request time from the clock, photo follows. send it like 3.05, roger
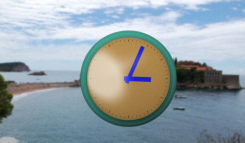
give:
3.04
